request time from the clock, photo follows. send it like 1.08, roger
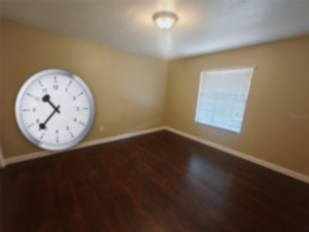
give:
10.37
